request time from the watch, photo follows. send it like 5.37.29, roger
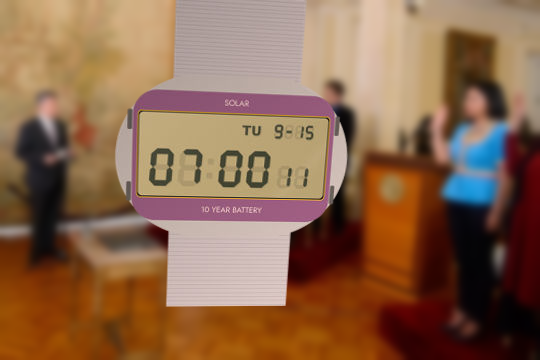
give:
7.00.11
